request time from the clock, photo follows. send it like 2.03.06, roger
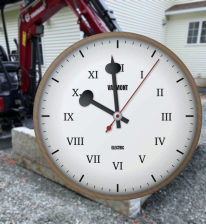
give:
9.59.06
